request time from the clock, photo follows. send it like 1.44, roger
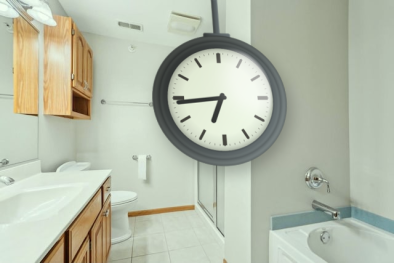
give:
6.44
